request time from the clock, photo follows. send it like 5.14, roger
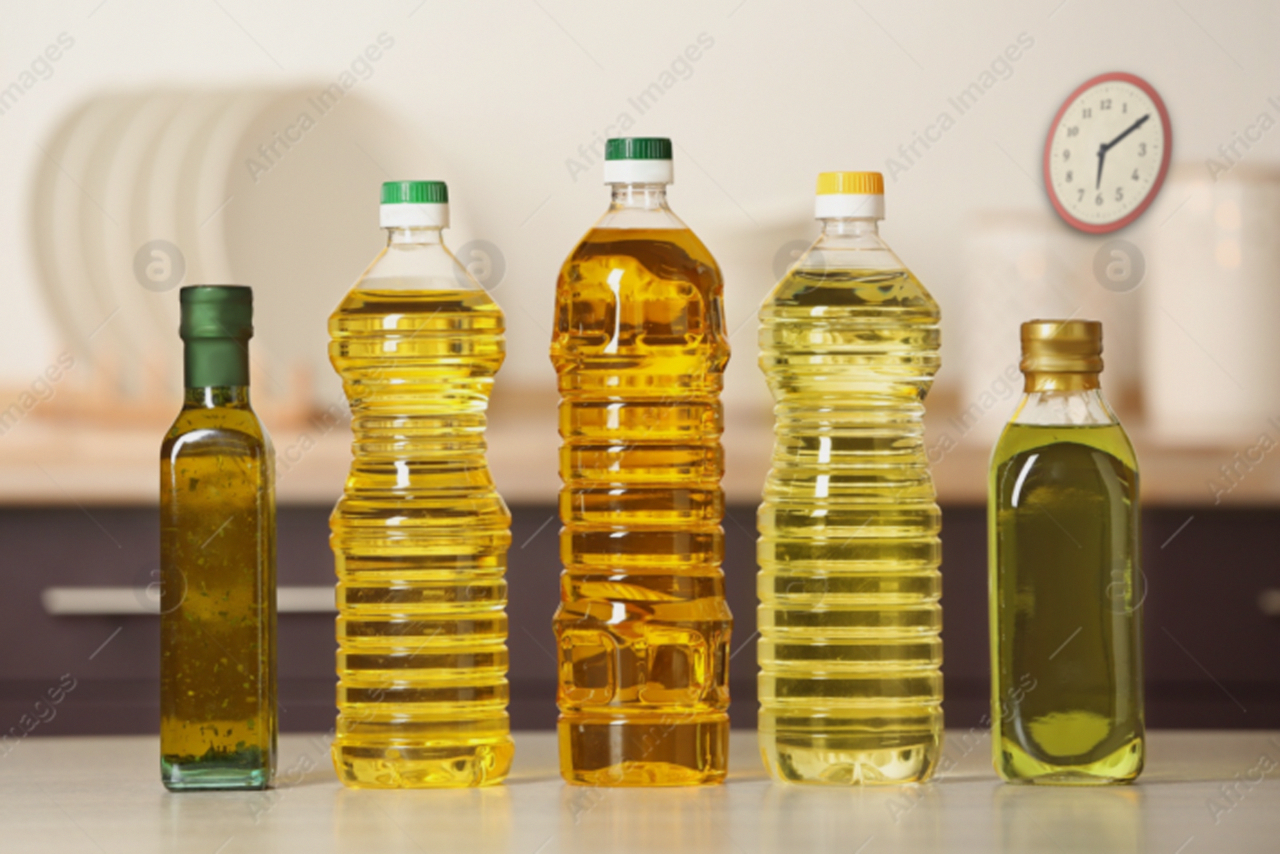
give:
6.10
